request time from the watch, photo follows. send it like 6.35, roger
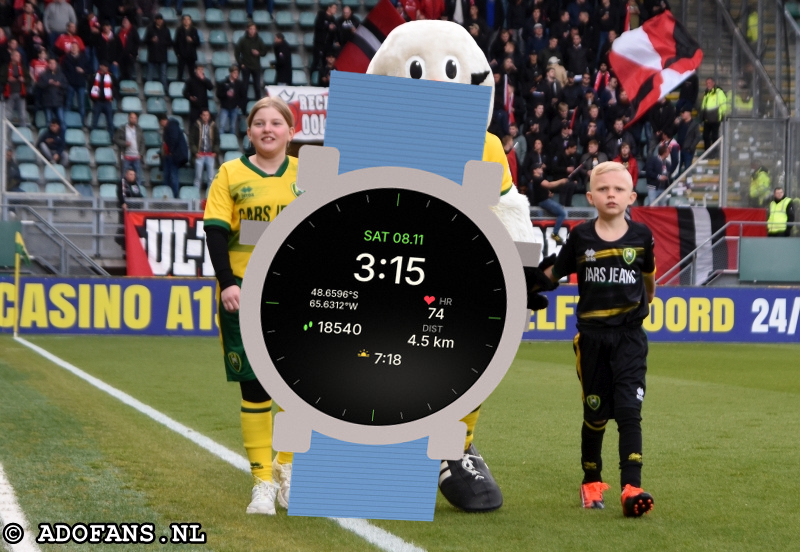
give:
3.15
